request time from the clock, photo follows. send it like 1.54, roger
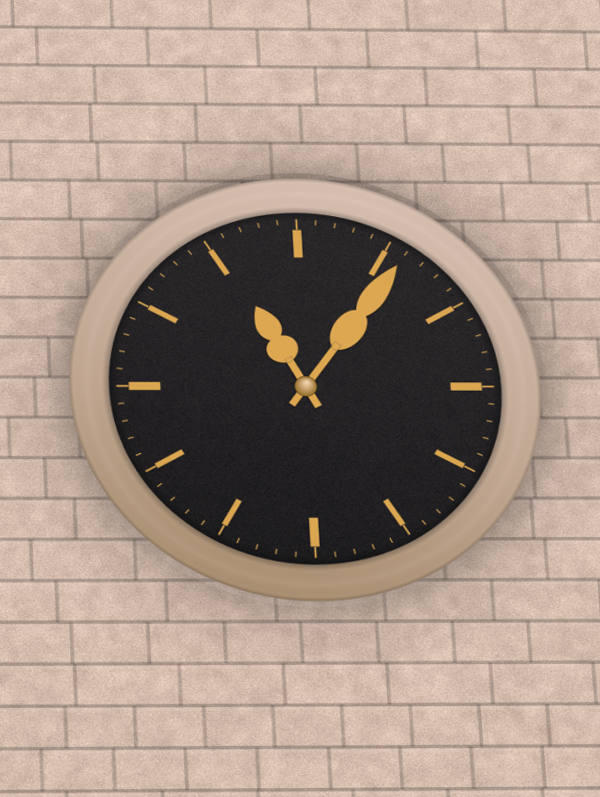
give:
11.06
